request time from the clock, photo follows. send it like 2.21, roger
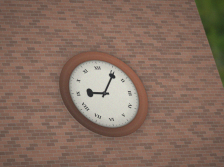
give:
9.06
